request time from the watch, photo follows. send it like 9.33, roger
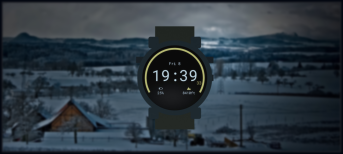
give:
19.39
